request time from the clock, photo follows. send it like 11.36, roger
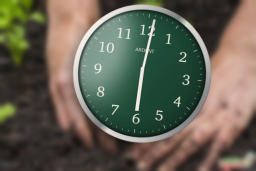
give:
6.01
